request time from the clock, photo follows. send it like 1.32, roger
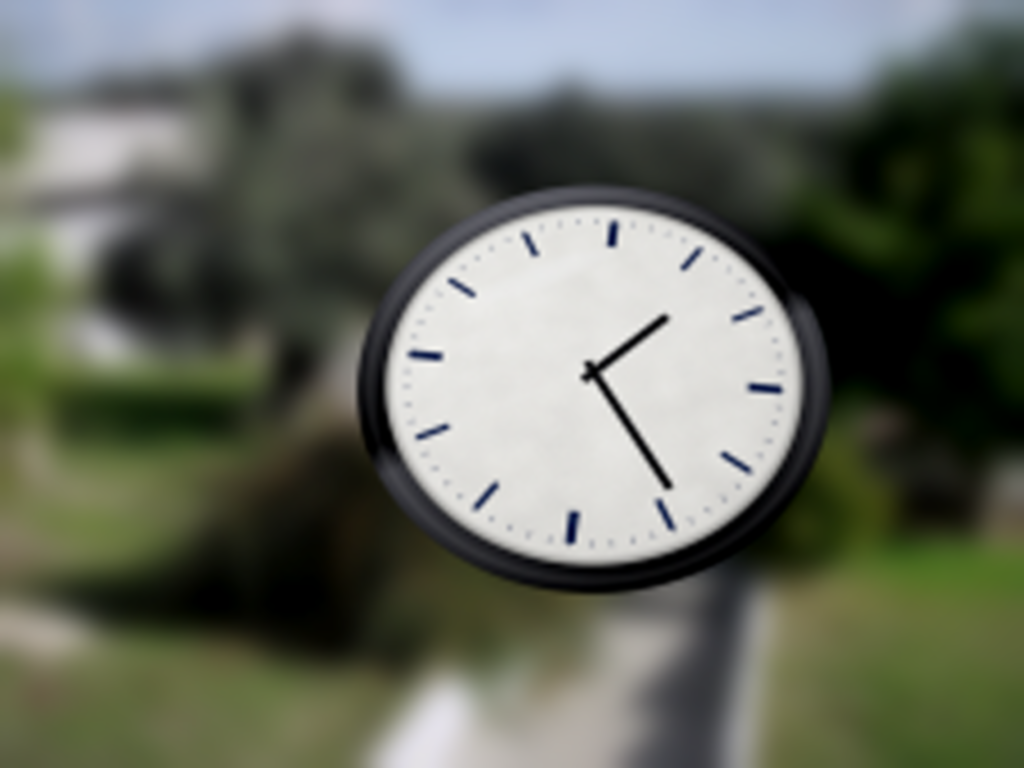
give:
1.24
